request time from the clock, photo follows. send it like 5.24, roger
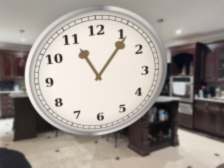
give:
11.06
